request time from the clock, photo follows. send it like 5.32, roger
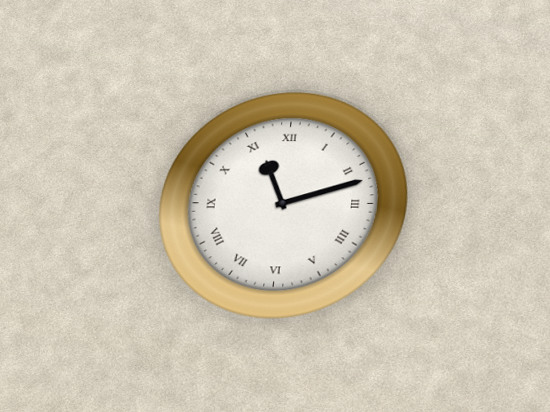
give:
11.12
